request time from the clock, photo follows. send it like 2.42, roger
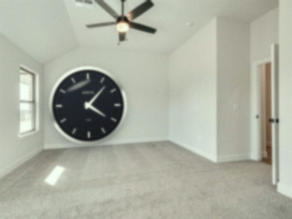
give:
4.07
